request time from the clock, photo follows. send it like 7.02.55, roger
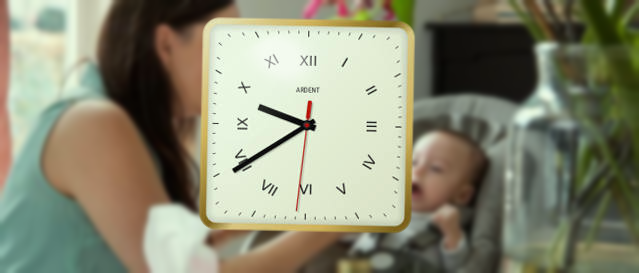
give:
9.39.31
